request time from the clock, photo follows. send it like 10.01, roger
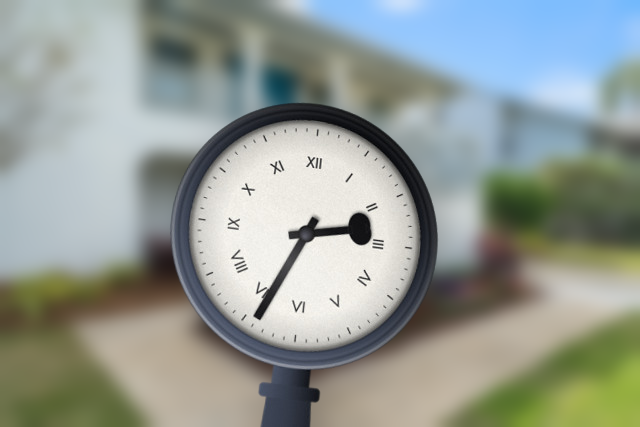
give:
2.34
